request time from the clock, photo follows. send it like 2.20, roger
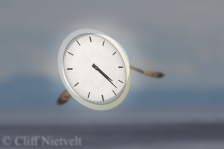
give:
4.23
